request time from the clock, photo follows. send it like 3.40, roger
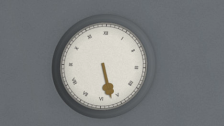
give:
5.27
